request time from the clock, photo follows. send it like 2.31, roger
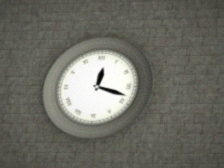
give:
12.18
